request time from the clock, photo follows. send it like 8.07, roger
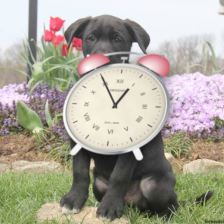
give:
12.55
